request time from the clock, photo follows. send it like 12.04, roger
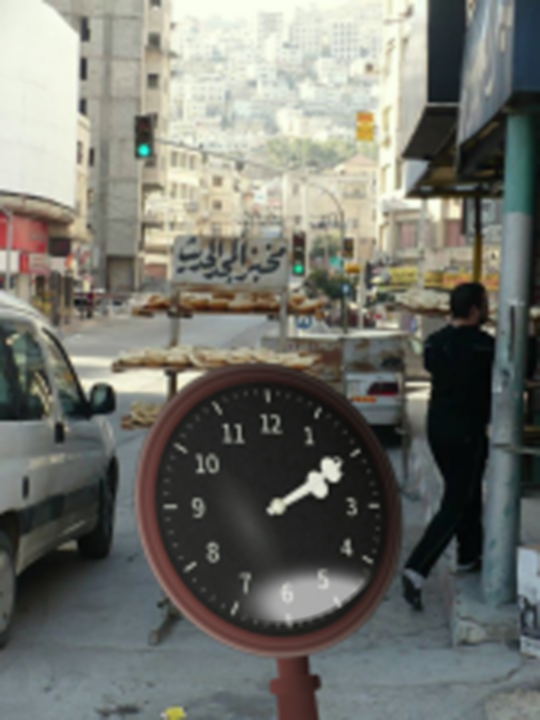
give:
2.10
